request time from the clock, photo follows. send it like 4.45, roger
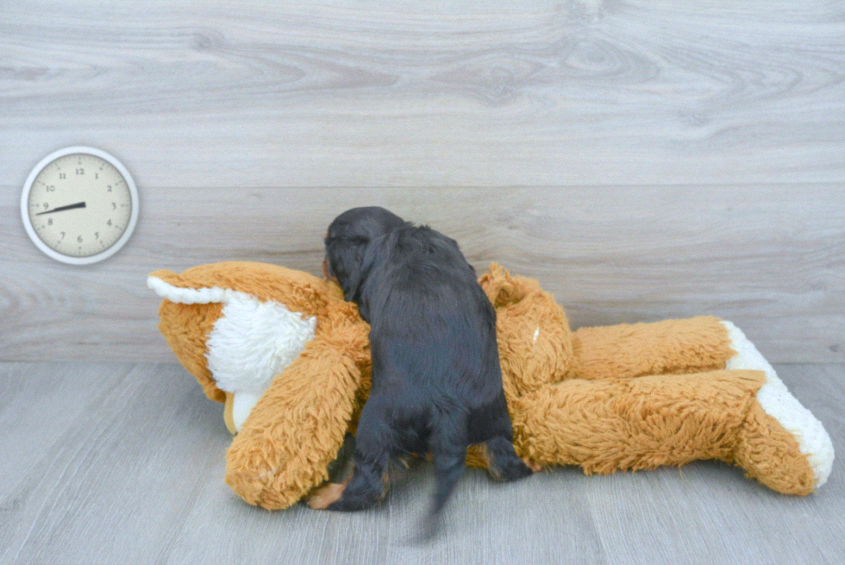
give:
8.43
